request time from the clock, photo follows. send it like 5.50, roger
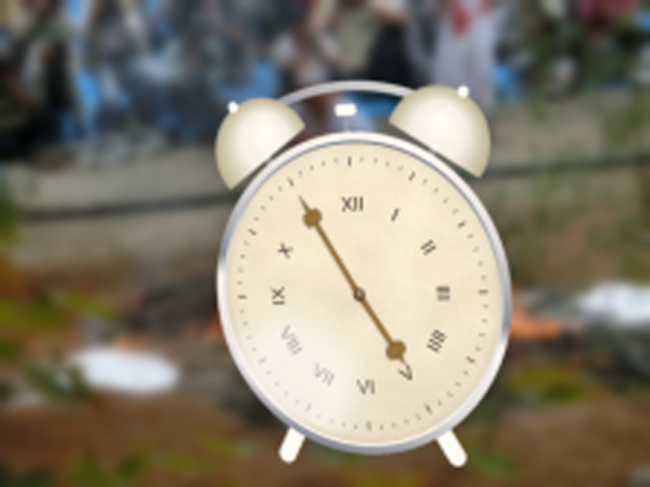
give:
4.55
